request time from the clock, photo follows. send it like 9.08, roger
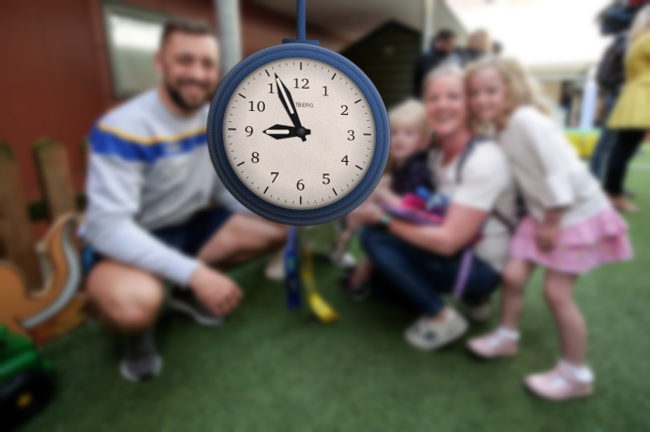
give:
8.56
